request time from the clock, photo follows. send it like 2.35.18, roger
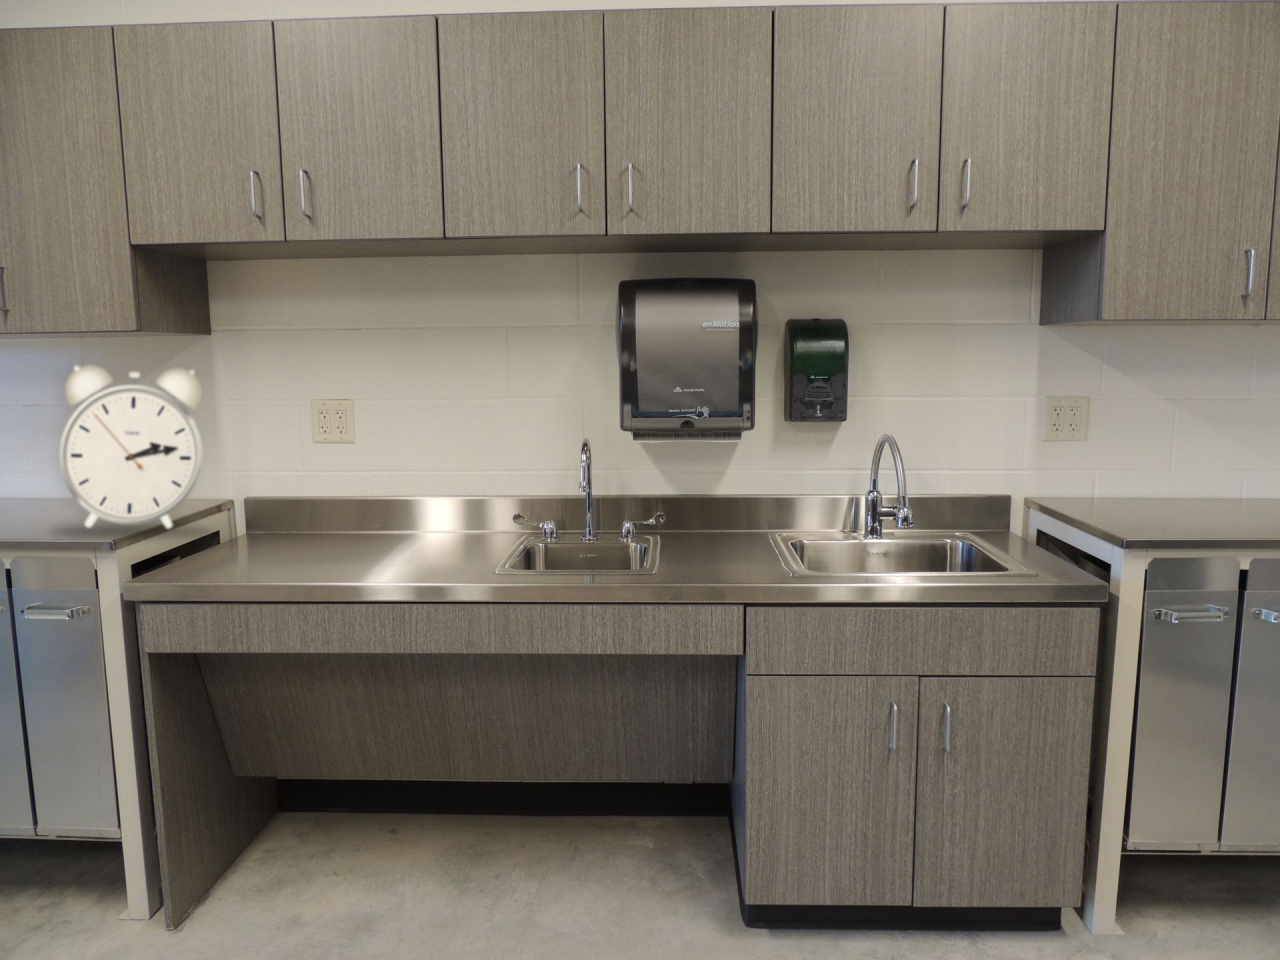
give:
2.12.53
